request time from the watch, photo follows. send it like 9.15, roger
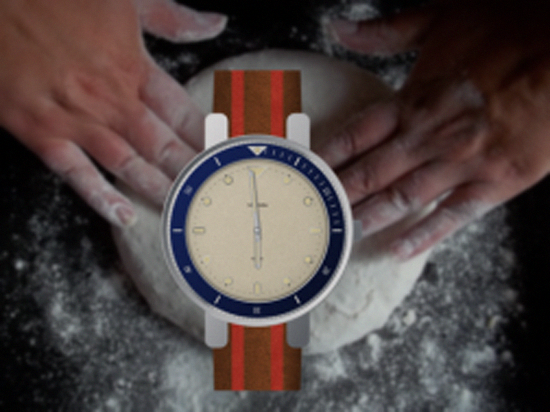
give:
5.59
